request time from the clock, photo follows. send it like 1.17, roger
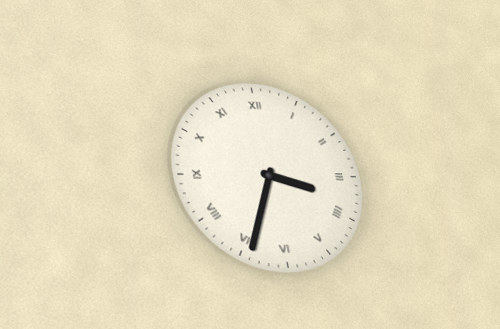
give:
3.34
